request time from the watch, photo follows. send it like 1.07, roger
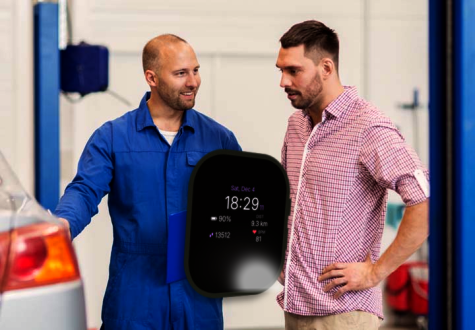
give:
18.29
